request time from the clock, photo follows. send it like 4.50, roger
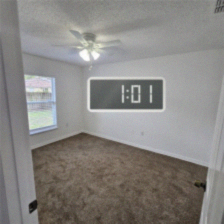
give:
1.01
